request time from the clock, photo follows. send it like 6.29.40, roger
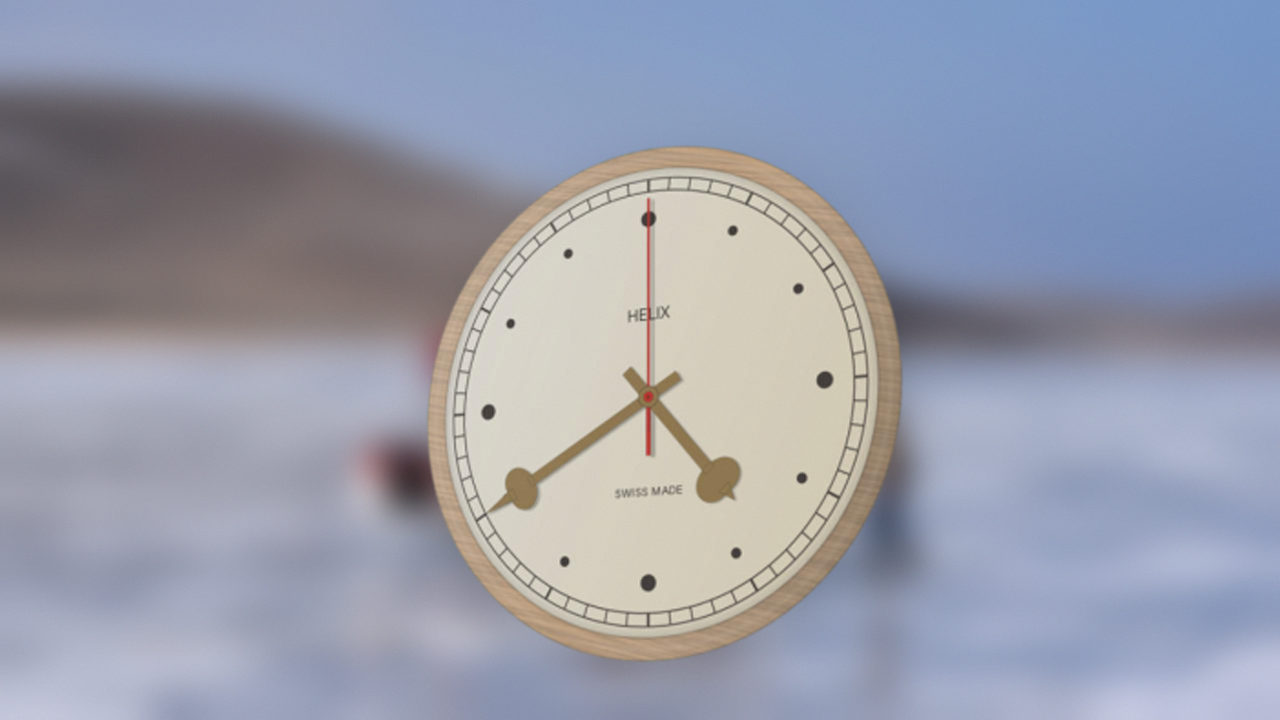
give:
4.40.00
